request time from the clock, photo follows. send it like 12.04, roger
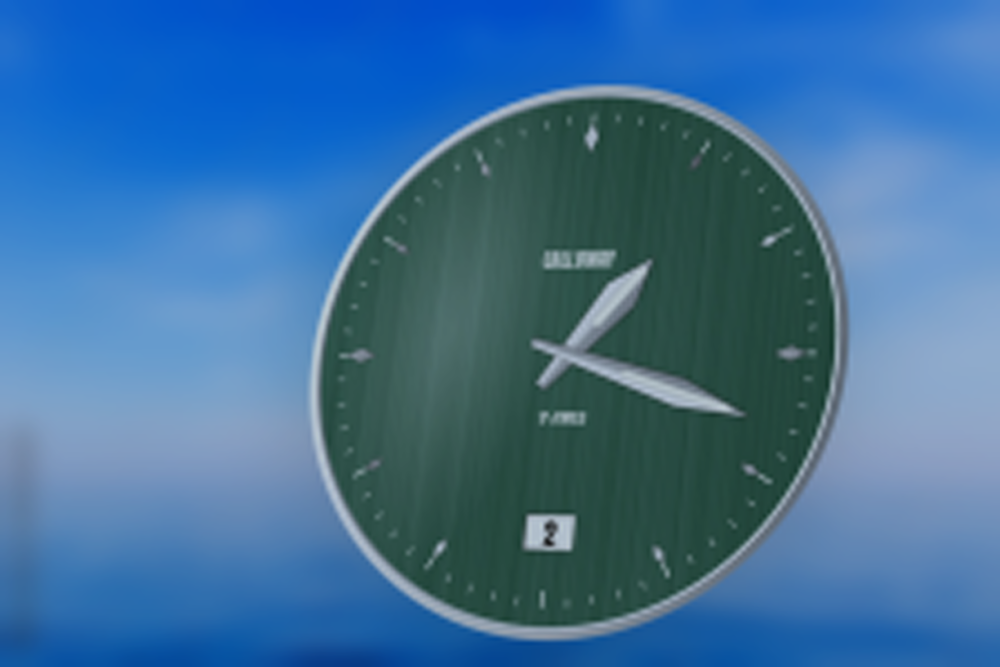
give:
1.18
